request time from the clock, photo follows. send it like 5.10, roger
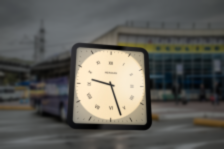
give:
9.27
